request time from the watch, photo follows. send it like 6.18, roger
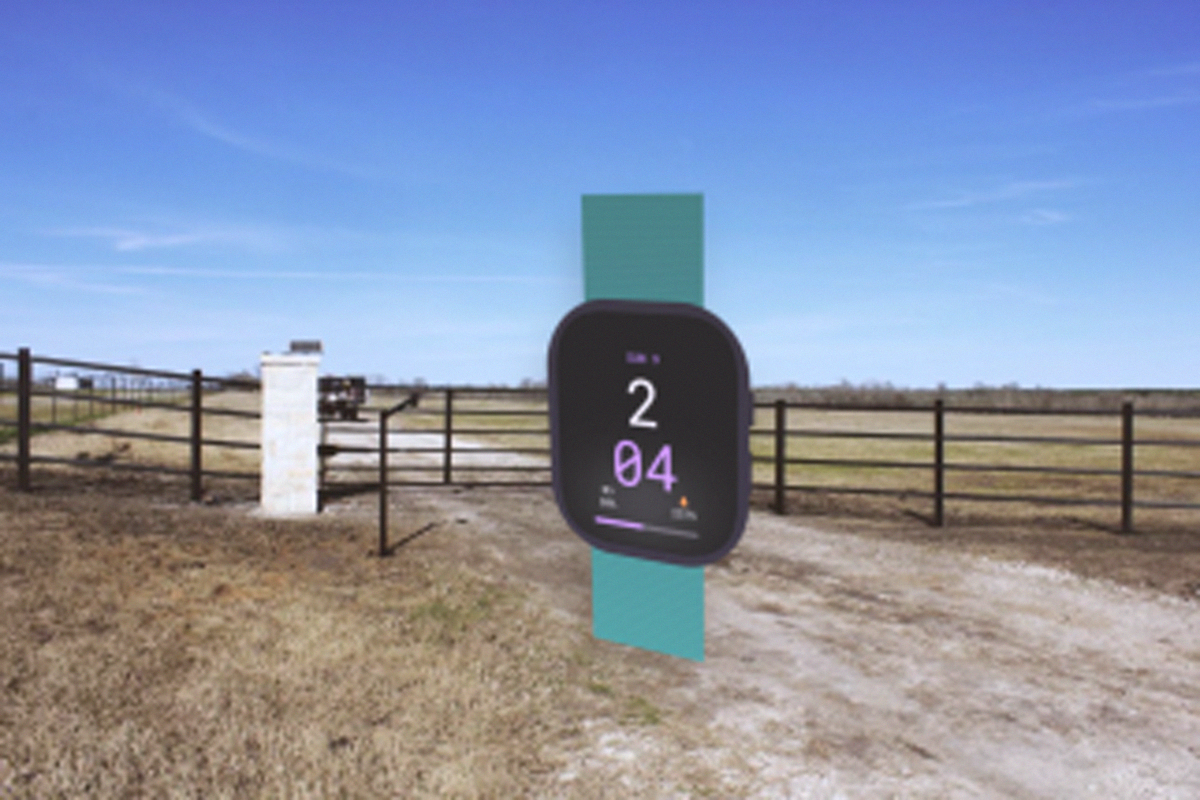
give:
2.04
